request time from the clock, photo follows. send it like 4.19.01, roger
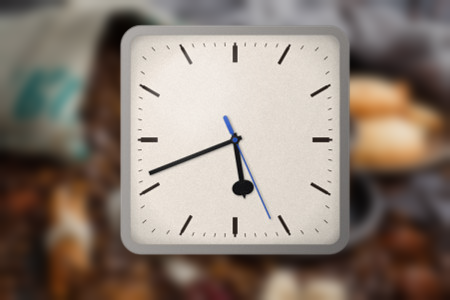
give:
5.41.26
